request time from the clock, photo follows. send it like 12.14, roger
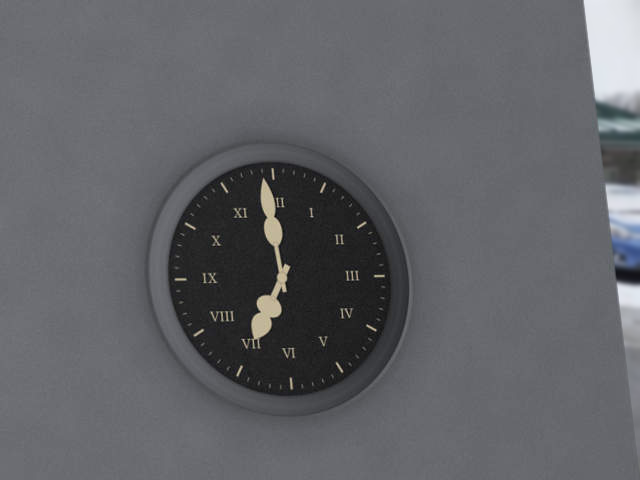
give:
6.59
